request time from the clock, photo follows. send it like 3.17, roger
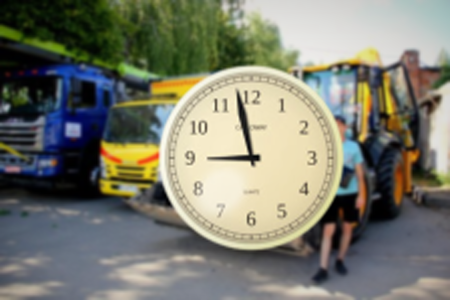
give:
8.58
